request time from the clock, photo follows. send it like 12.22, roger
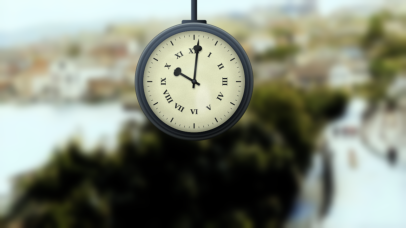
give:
10.01
